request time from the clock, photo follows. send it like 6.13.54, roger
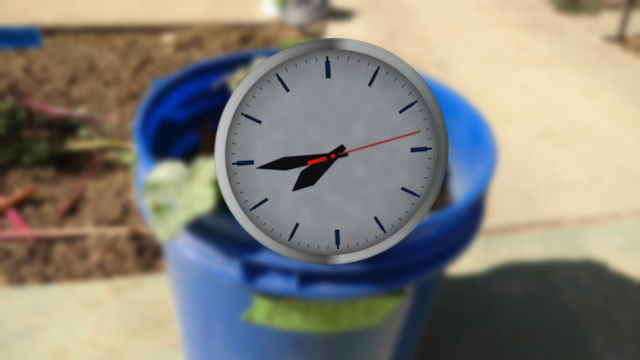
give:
7.44.13
